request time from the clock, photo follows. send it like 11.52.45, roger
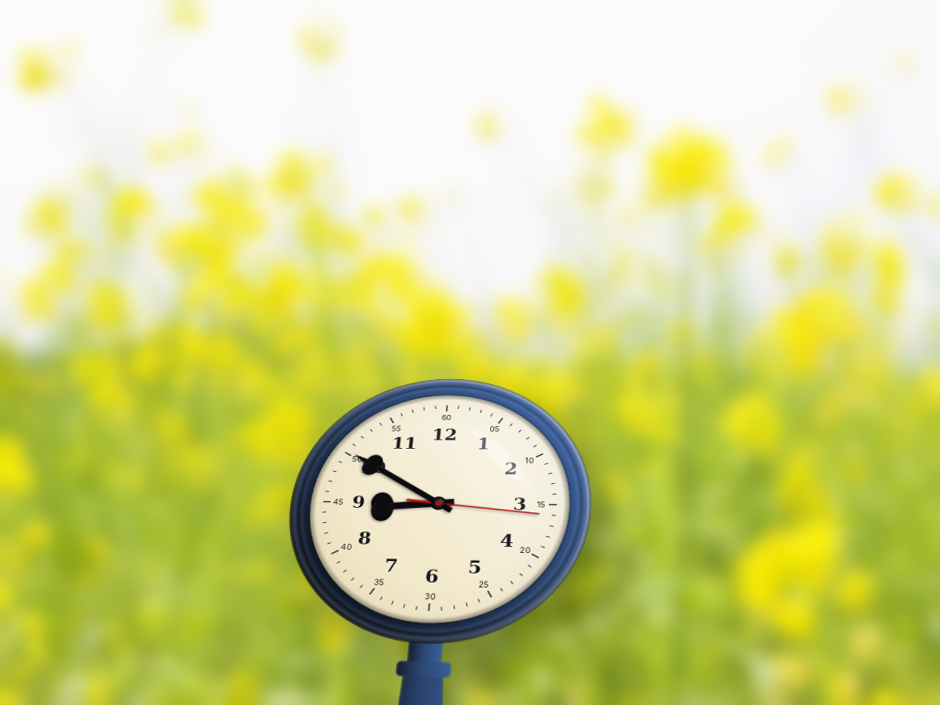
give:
8.50.16
